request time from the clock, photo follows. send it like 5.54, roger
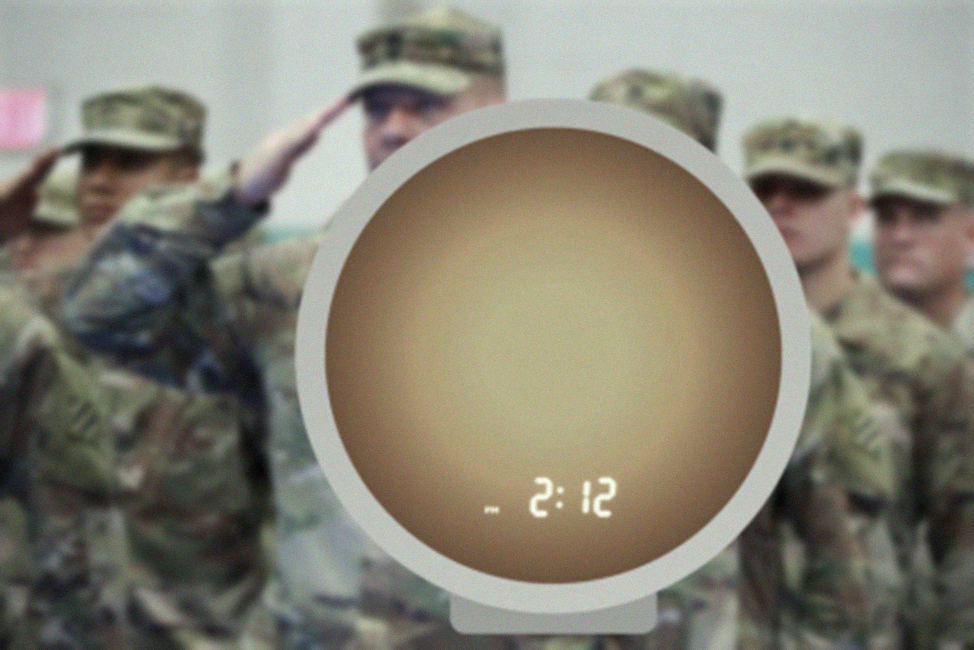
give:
2.12
